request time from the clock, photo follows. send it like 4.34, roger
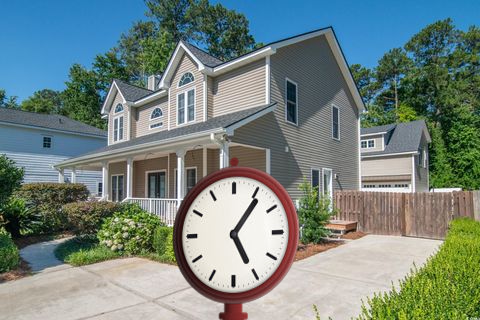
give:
5.06
